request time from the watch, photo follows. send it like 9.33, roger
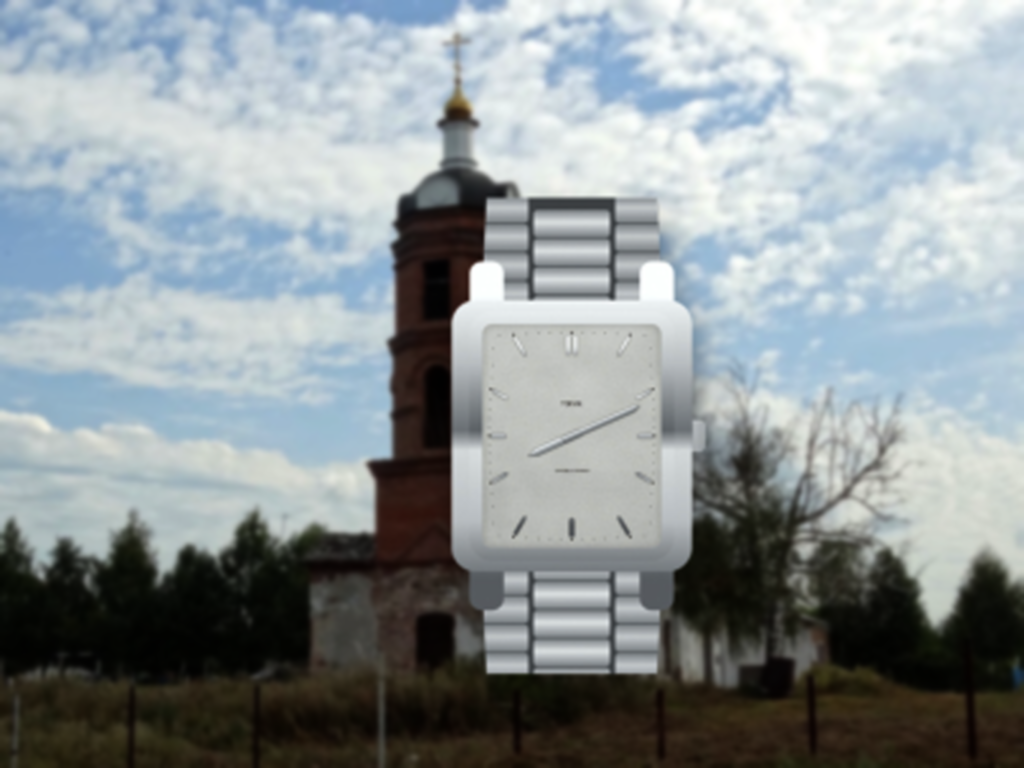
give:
8.11
